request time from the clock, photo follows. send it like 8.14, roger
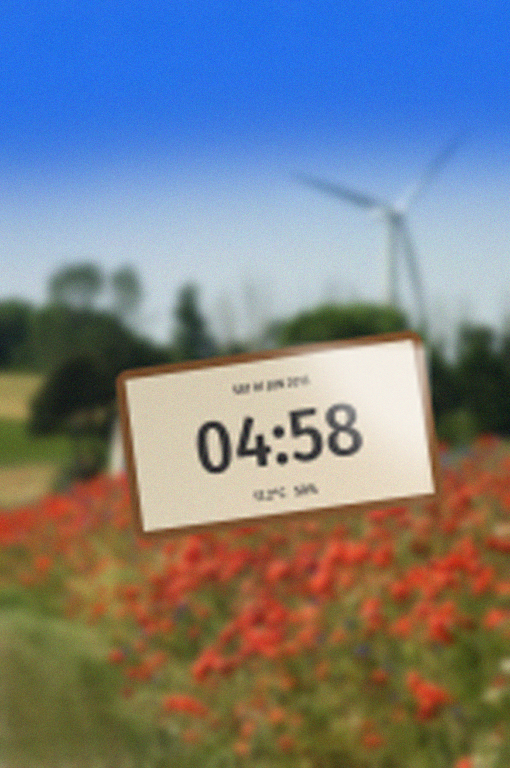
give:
4.58
